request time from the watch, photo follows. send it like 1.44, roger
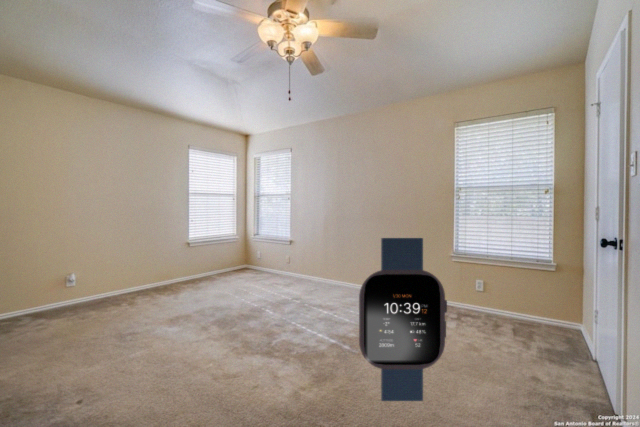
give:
10.39
